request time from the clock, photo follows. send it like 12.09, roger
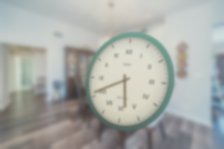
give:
5.41
